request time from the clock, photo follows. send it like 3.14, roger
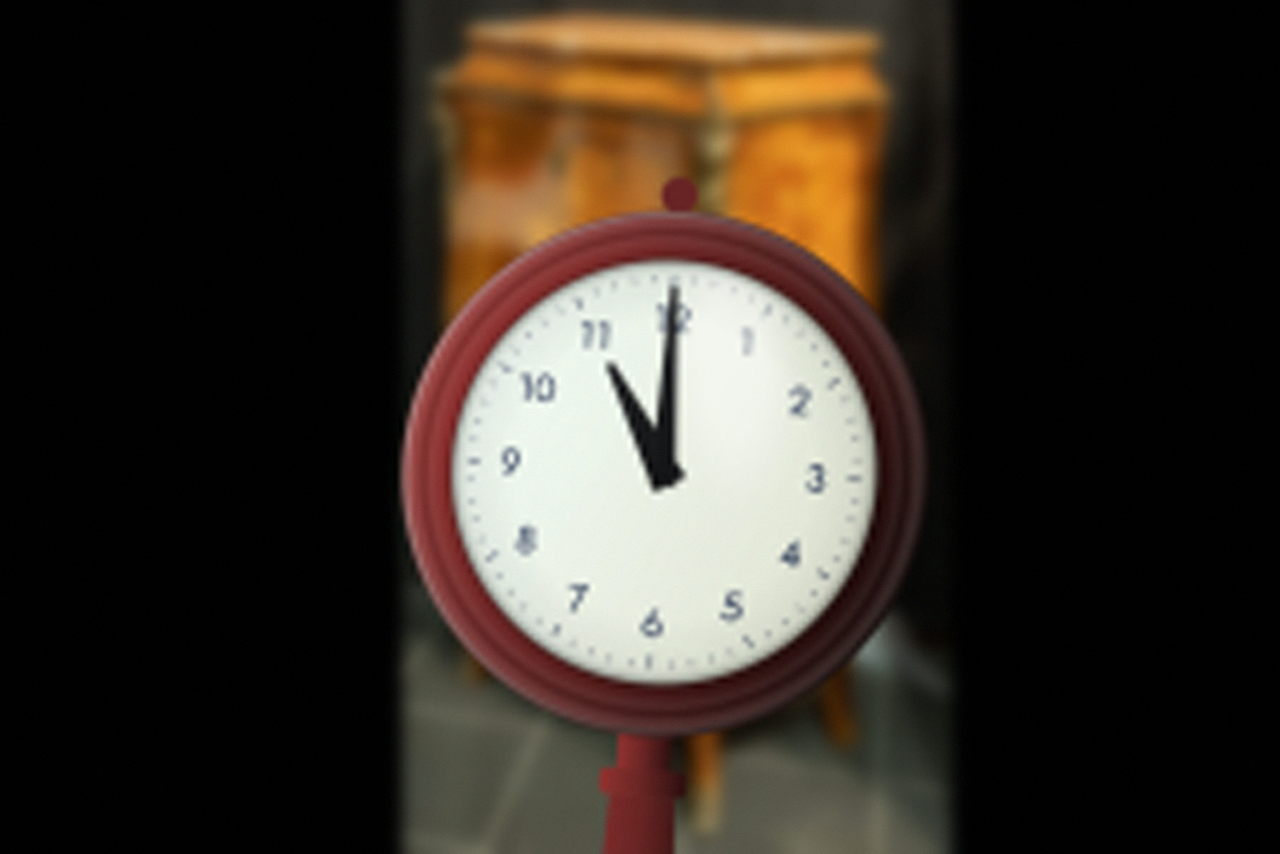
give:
11.00
